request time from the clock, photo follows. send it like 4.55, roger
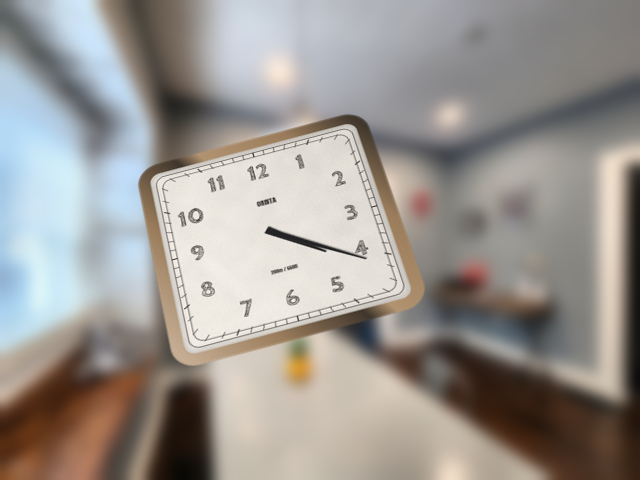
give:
4.21
